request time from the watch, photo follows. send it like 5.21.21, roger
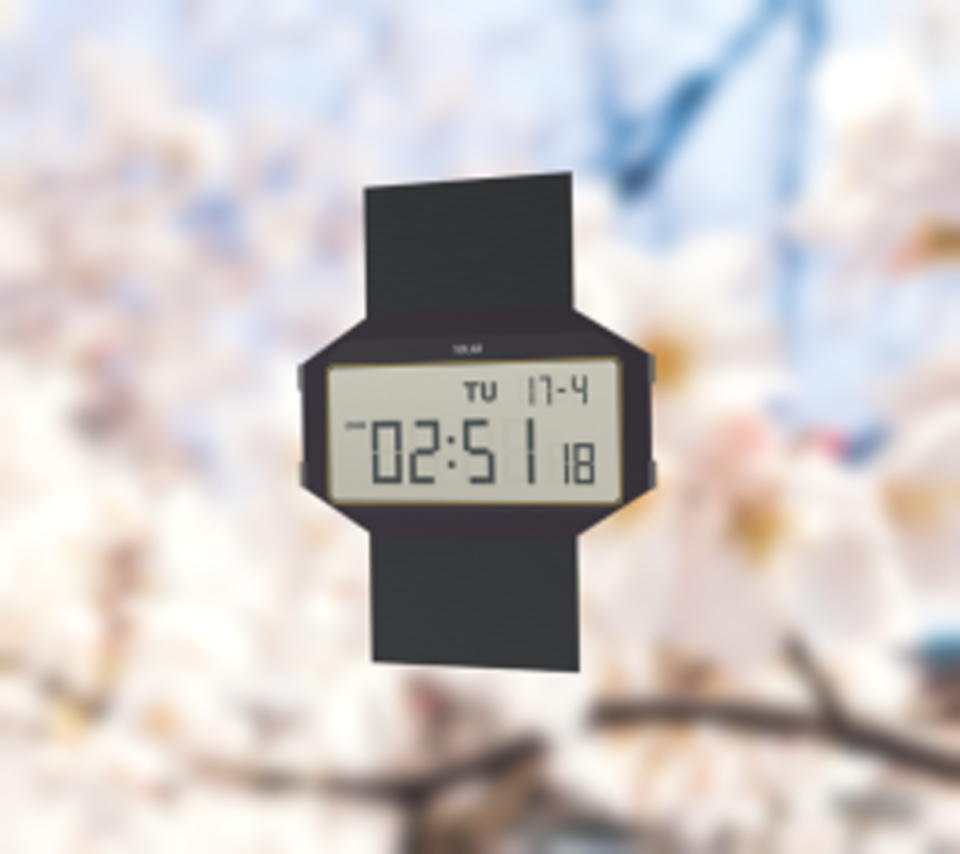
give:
2.51.18
